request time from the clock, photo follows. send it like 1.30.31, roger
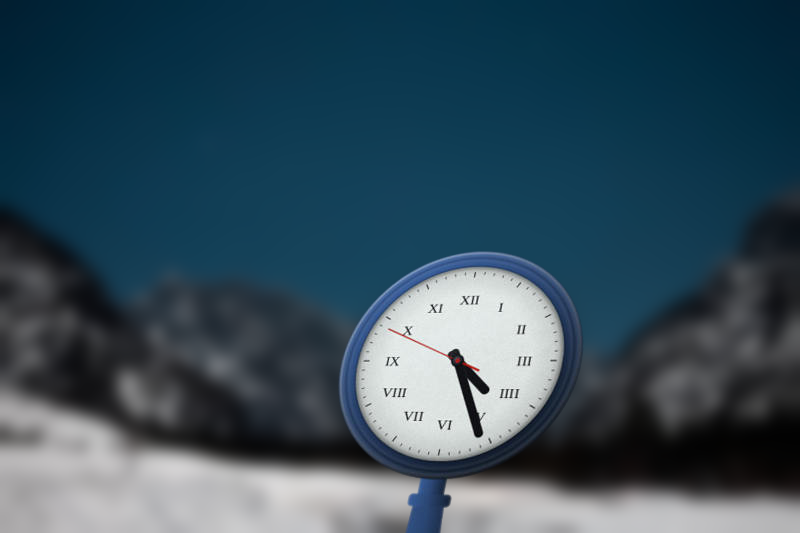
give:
4.25.49
